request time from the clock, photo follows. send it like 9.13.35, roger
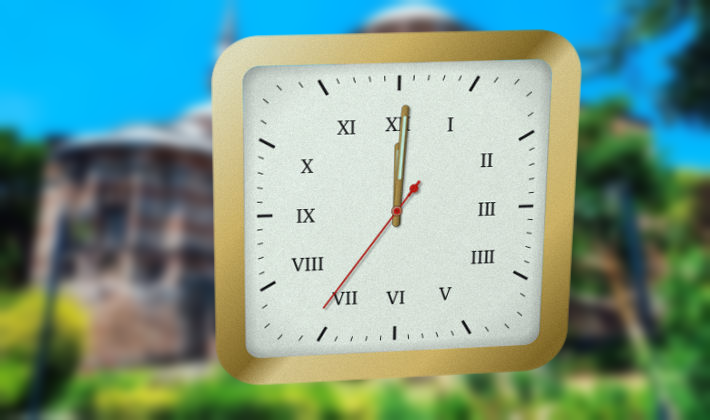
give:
12.00.36
